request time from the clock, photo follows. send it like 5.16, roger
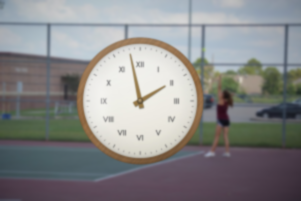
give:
1.58
